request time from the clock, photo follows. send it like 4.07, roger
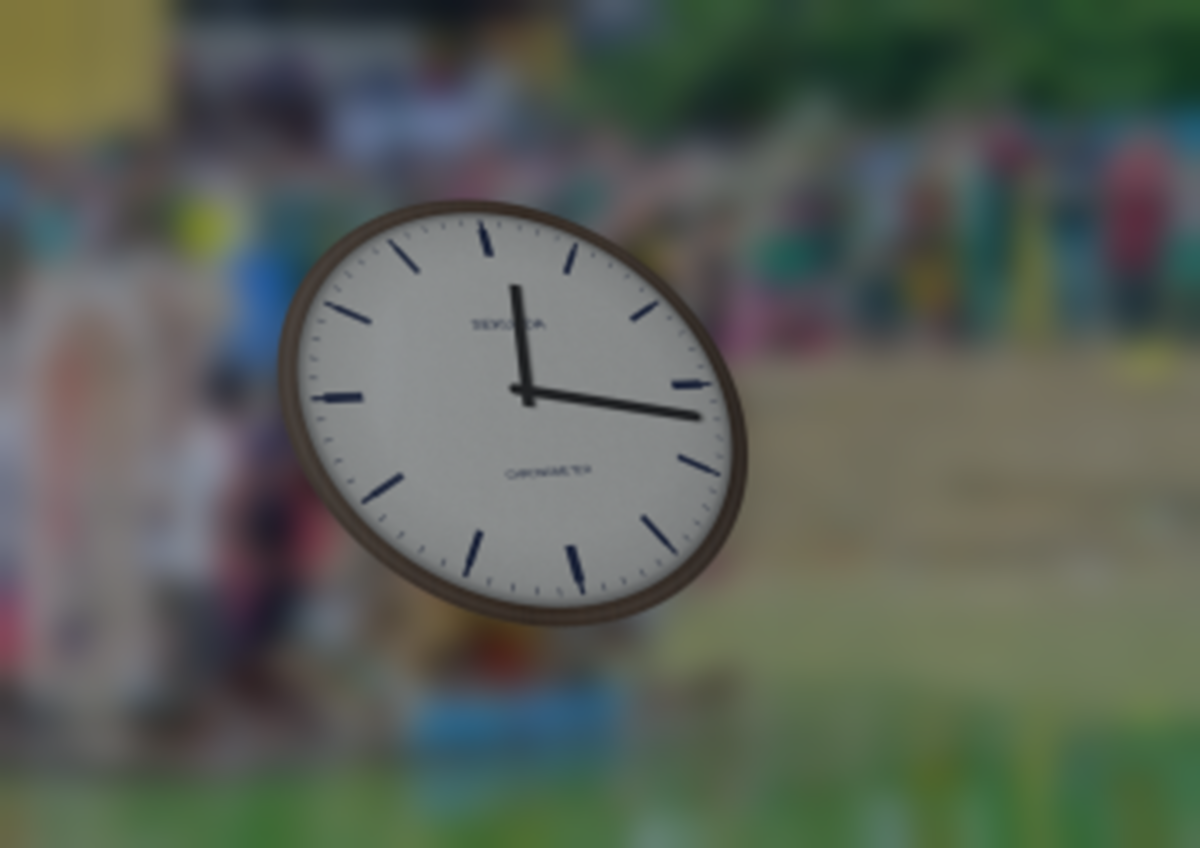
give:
12.17
